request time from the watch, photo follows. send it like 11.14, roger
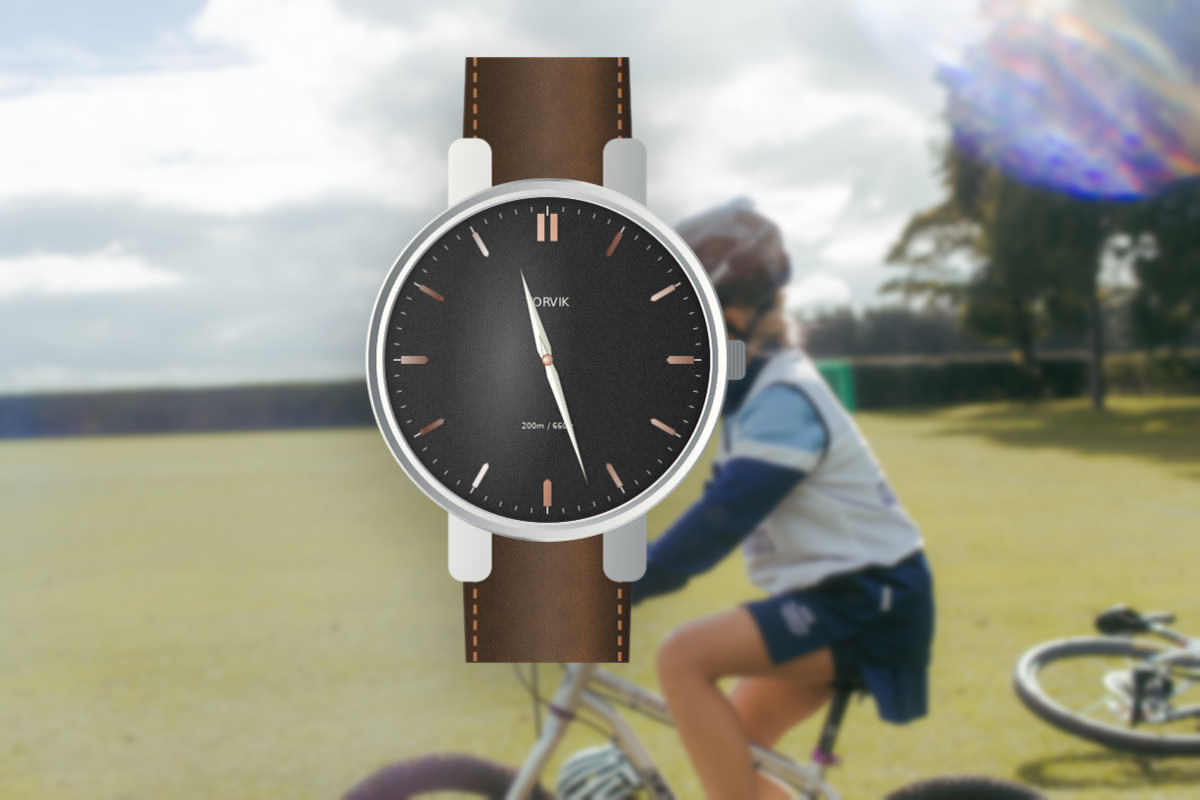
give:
11.27
